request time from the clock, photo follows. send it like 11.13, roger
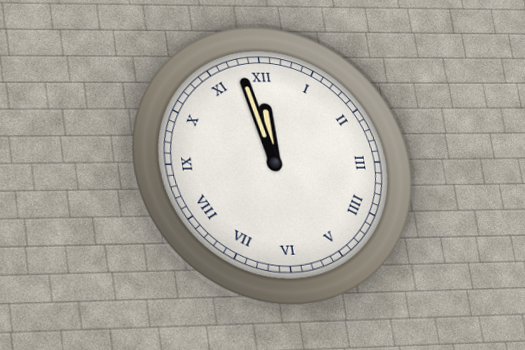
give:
11.58
